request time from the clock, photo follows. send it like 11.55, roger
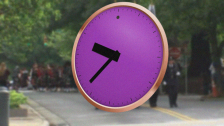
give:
9.37
